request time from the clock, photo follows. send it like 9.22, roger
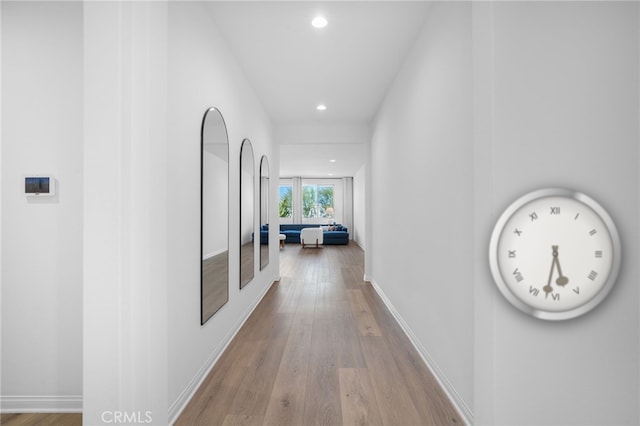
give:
5.32
